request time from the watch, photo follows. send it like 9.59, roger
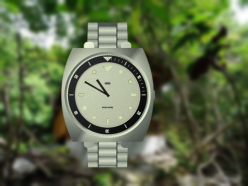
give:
10.50
